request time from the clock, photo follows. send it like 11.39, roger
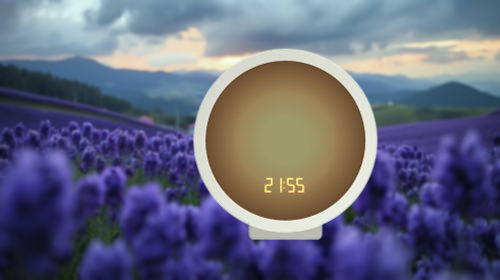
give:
21.55
